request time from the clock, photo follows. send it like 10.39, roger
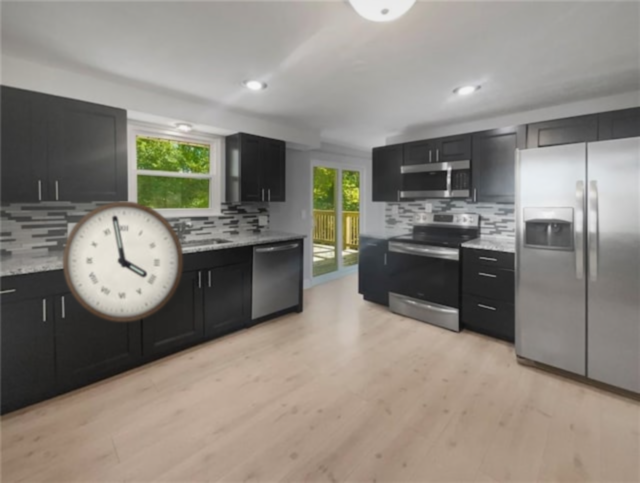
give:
3.58
